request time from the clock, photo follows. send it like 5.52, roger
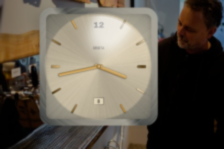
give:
3.43
